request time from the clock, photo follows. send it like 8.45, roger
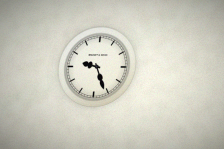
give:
9.26
